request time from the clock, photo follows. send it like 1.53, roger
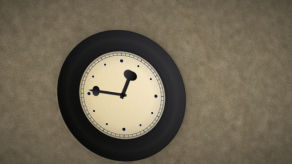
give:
12.46
